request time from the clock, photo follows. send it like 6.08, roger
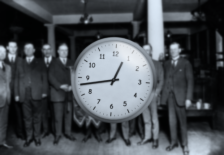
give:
12.43
